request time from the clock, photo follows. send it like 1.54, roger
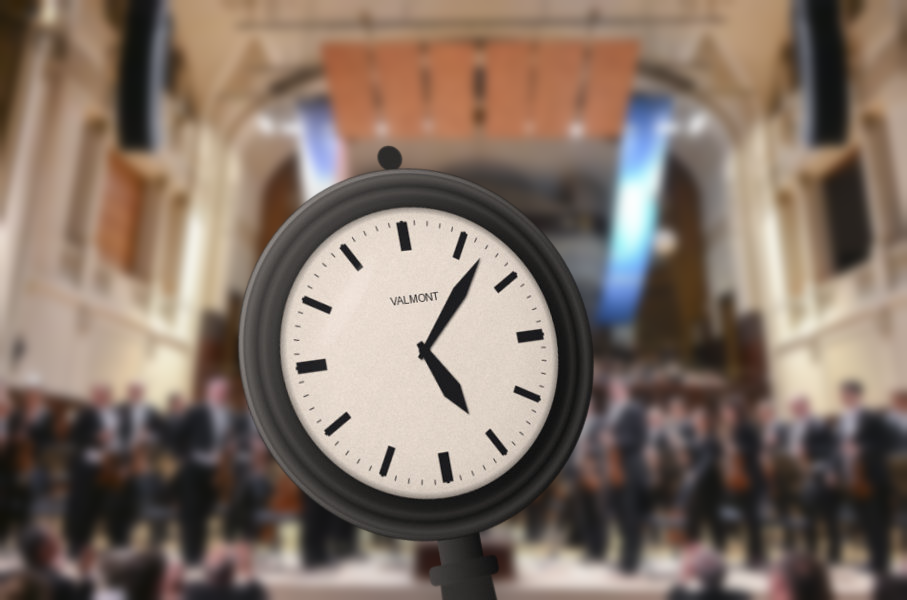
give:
5.07
